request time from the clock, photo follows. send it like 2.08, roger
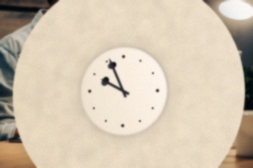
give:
9.56
